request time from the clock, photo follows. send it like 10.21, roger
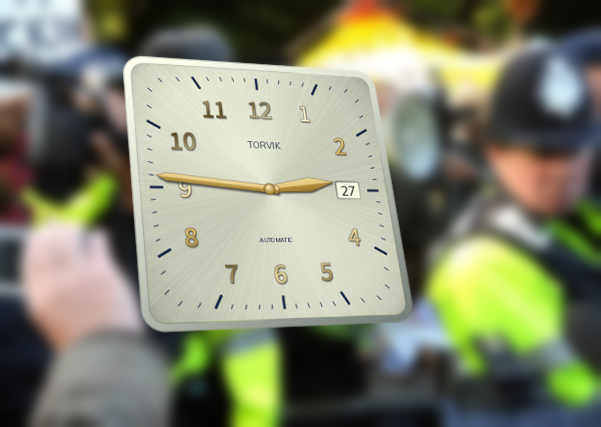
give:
2.46
